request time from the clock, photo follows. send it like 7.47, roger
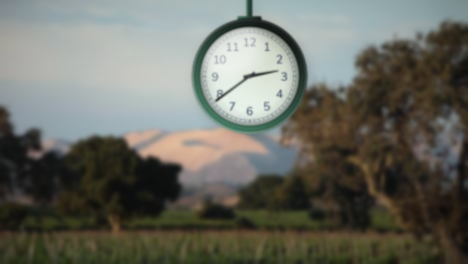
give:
2.39
